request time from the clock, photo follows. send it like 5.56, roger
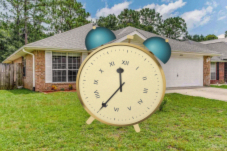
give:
11.35
